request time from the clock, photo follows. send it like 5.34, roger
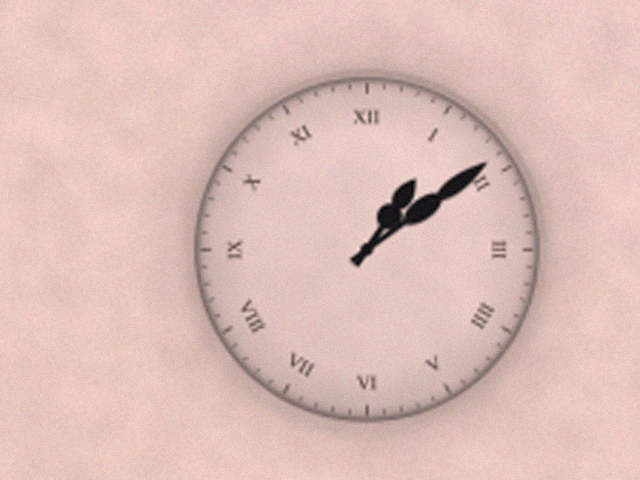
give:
1.09
